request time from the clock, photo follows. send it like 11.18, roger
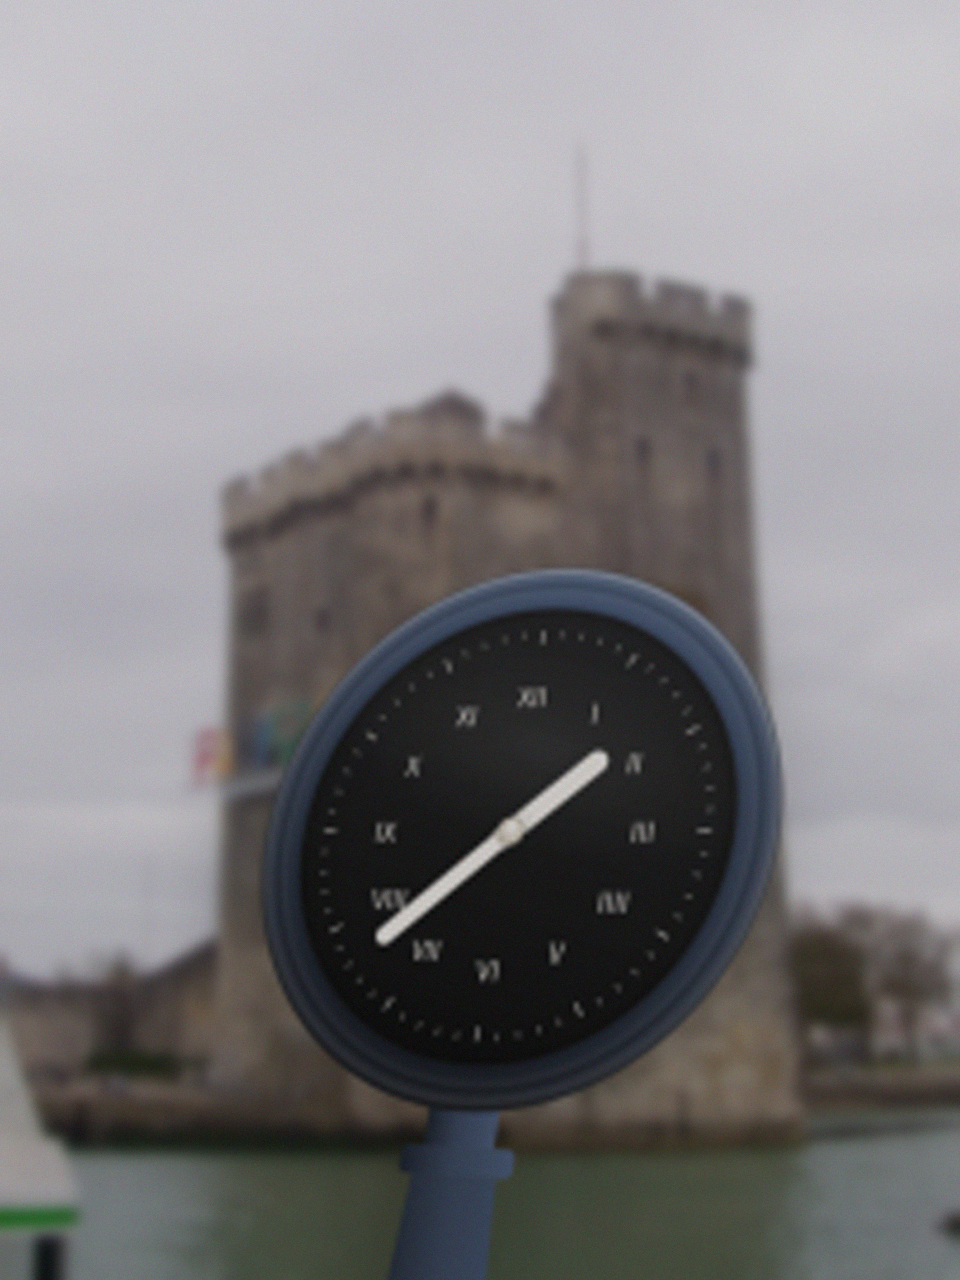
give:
1.38
